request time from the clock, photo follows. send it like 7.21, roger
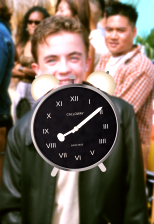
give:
8.09
